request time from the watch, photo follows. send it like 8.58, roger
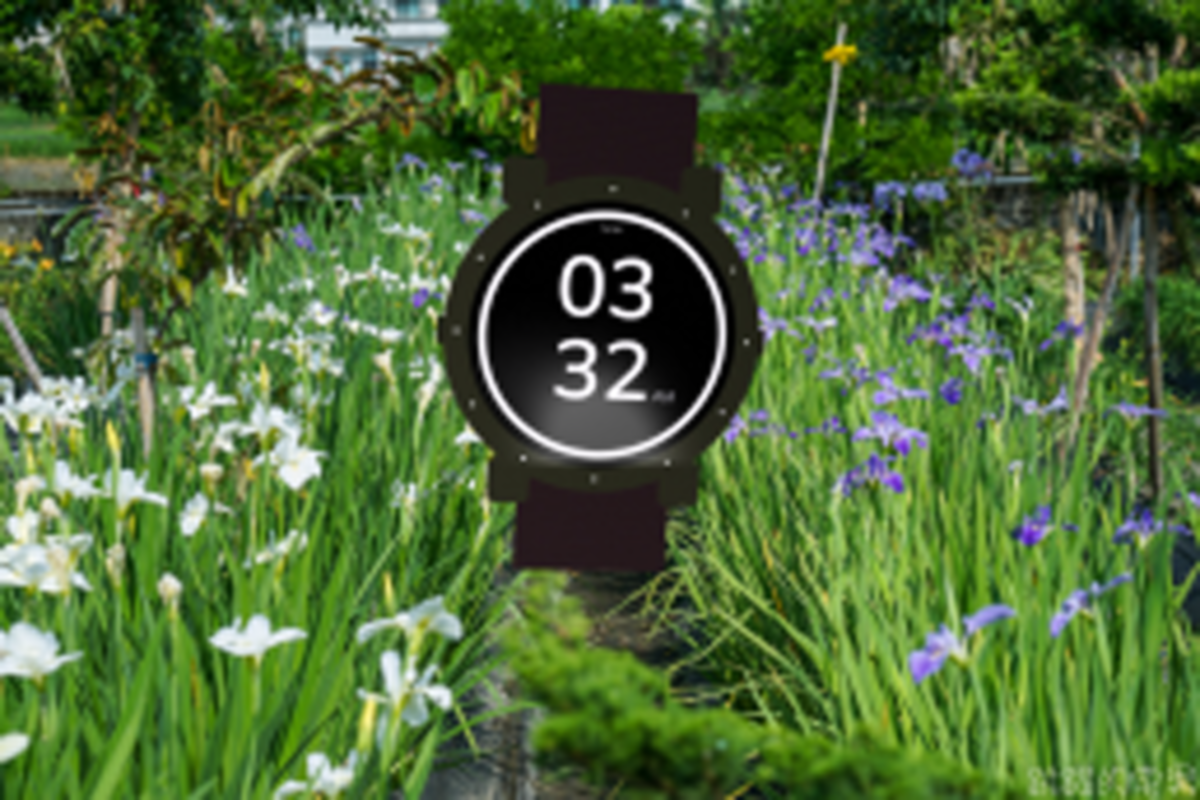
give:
3.32
